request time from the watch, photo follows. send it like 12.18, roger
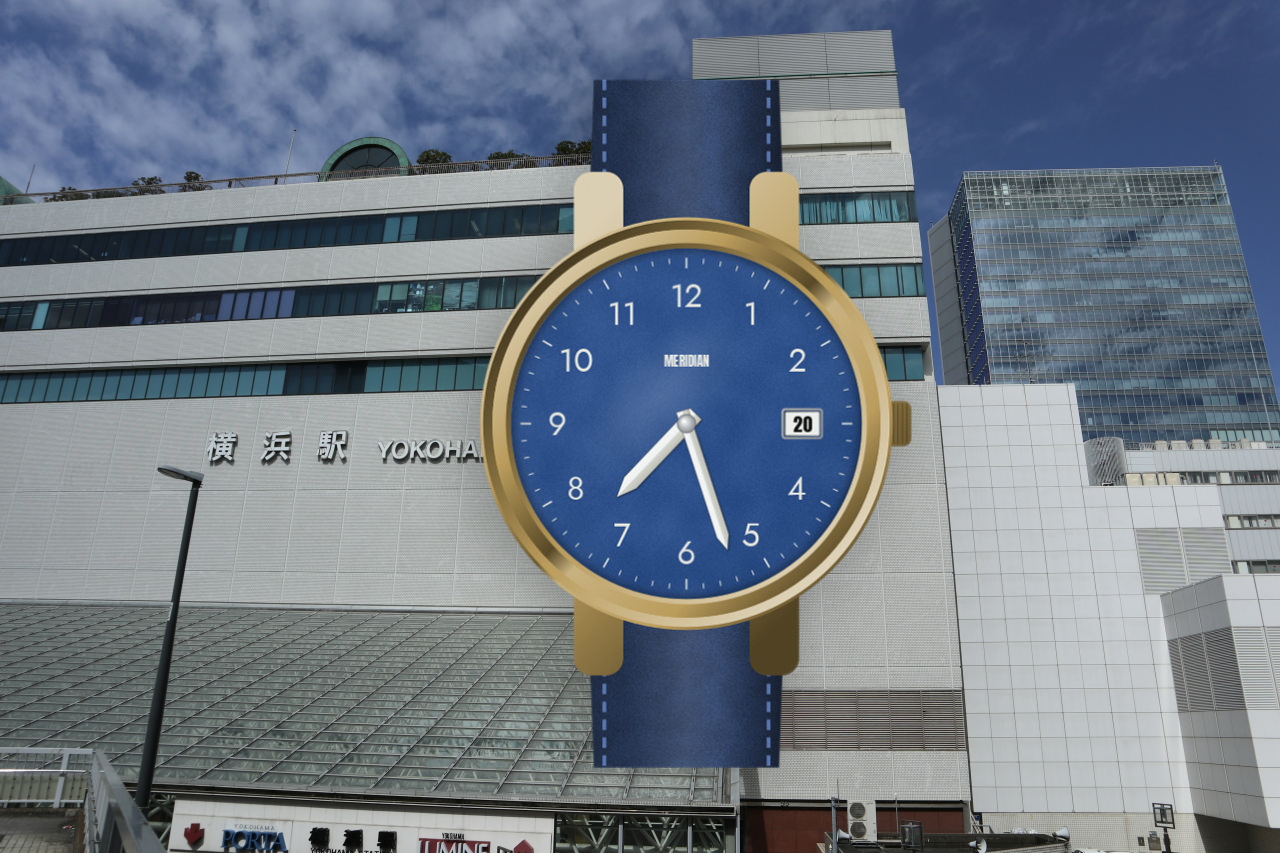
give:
7.27
